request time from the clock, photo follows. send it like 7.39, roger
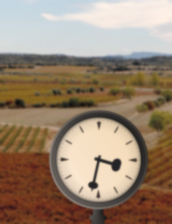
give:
3.32
